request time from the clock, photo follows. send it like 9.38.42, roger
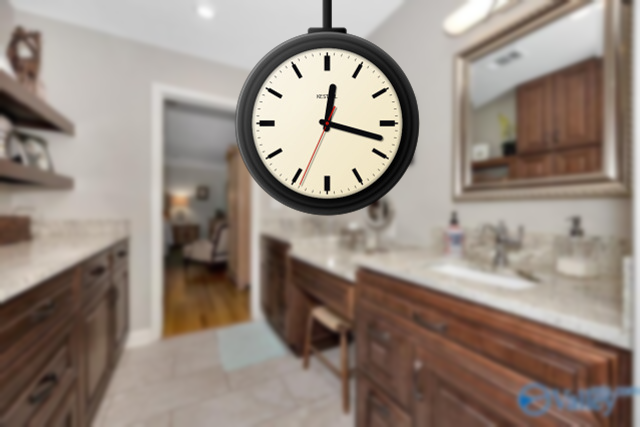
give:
12.17.34
